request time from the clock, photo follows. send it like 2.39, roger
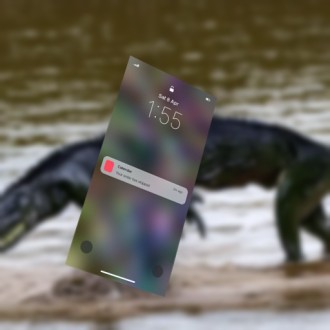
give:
1.55
